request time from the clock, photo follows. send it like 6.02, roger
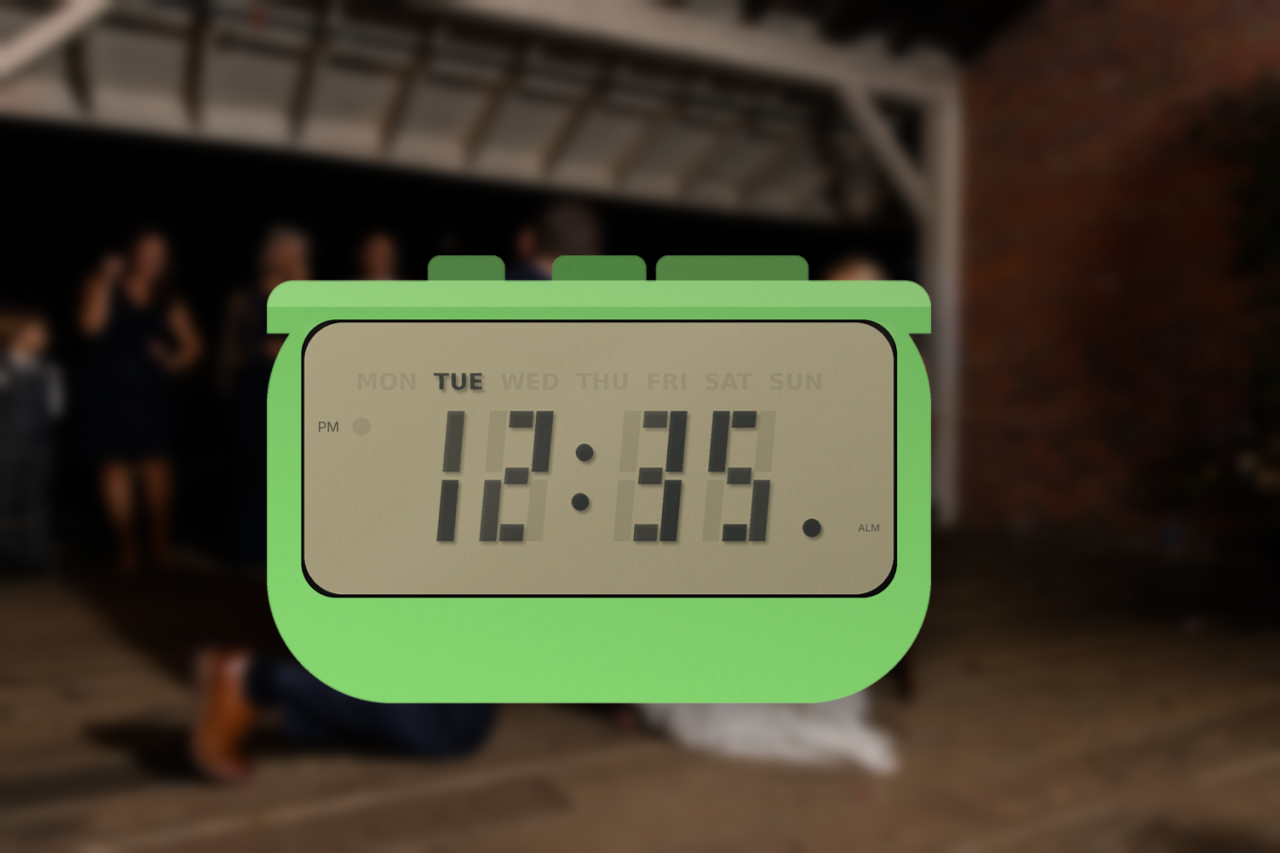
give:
12.35
